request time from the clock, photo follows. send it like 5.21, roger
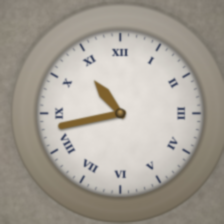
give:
10.43
